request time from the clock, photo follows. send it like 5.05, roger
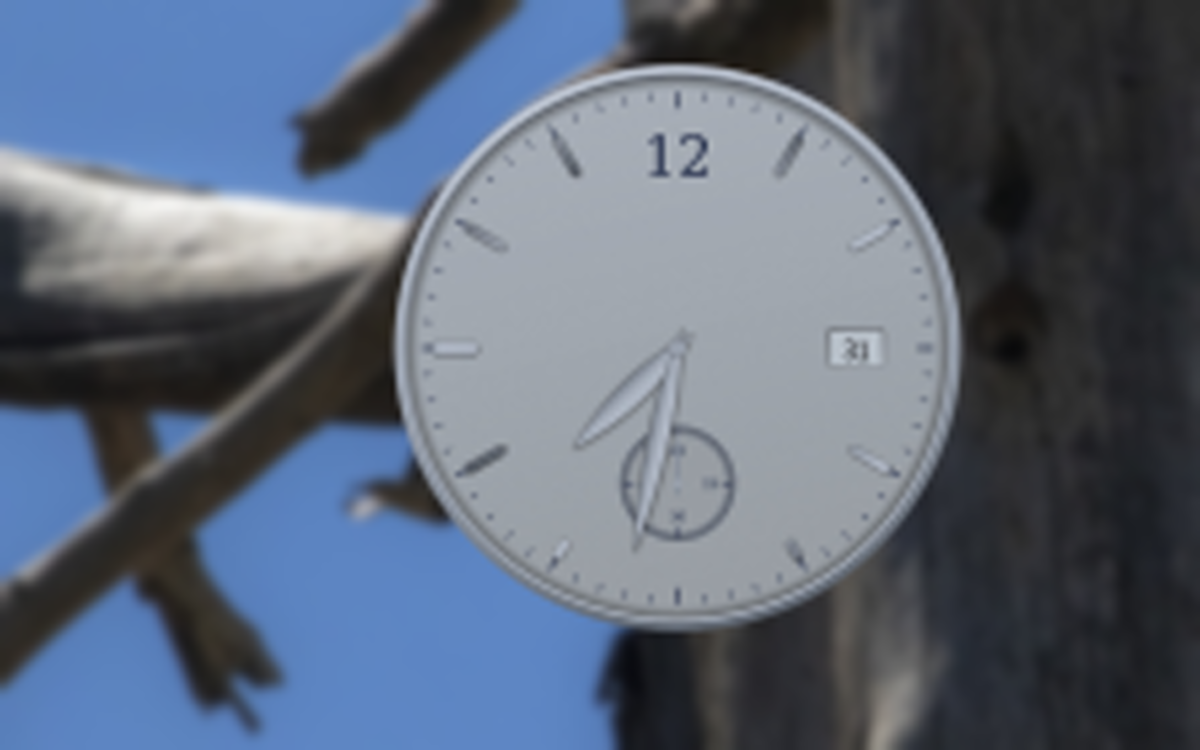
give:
7.32
